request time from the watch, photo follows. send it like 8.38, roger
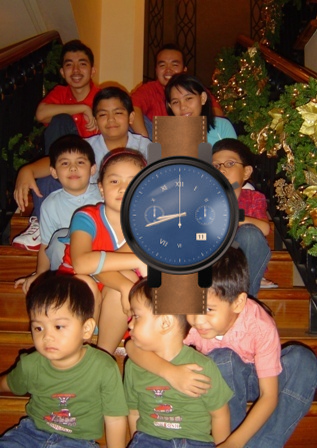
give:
8.42
